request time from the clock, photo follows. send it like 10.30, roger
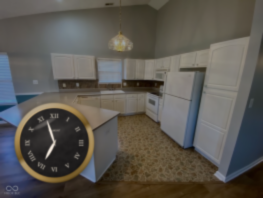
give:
6.57
